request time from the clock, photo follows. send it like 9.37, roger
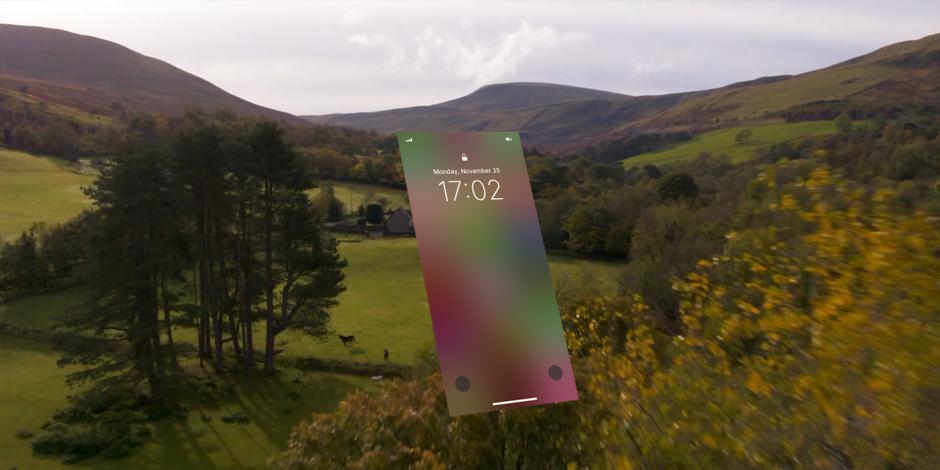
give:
17.02
